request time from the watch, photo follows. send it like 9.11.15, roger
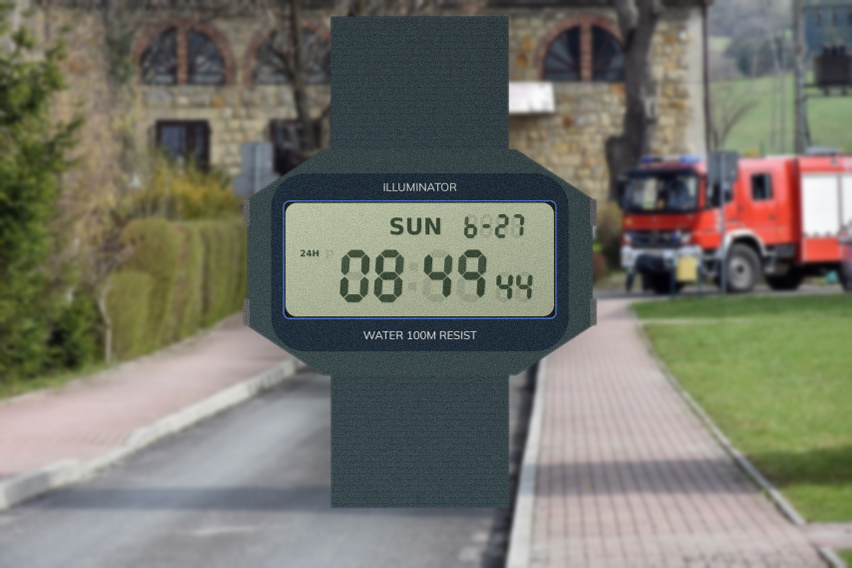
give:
8.49.44
